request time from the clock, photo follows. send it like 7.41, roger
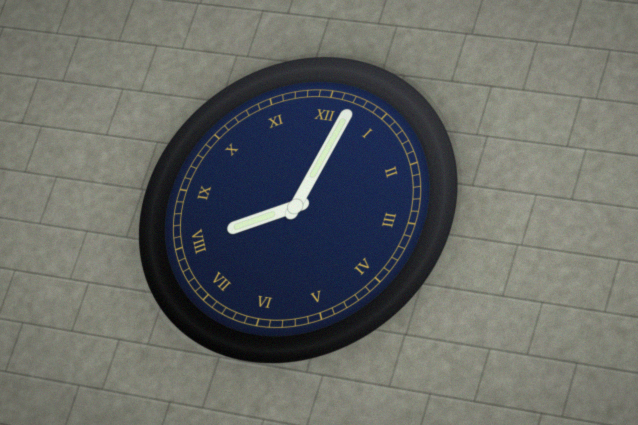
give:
8.02
